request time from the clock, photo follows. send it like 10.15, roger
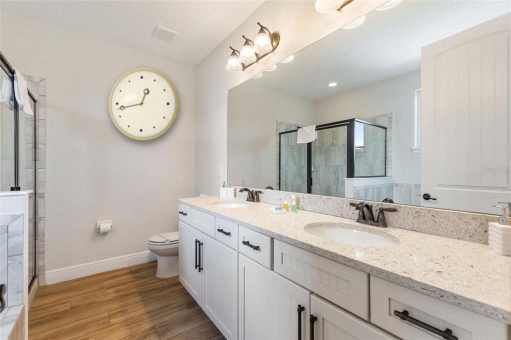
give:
12.43
